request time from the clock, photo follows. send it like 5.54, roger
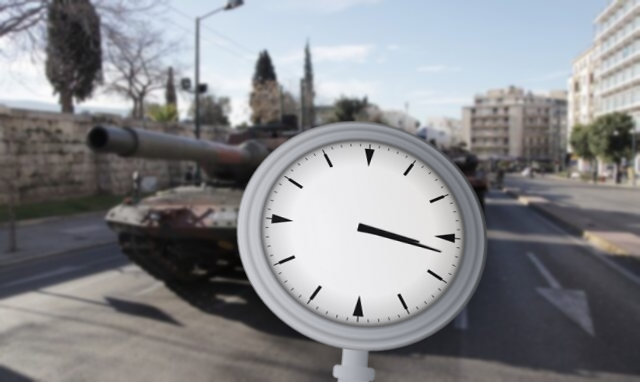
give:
3.17
